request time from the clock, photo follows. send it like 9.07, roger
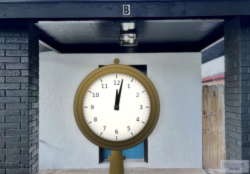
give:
12.02
